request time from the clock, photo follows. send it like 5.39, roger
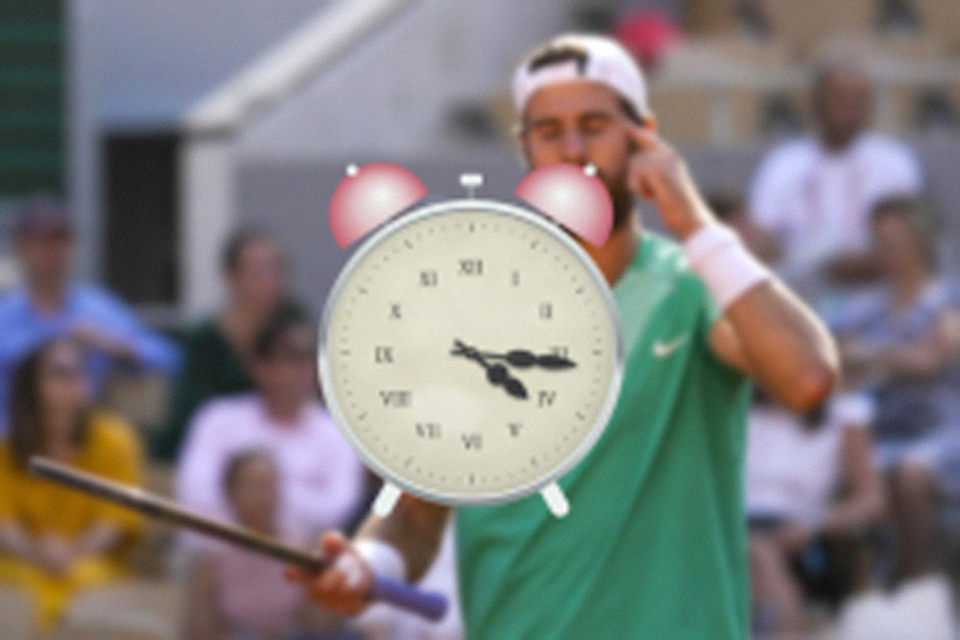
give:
4.16
